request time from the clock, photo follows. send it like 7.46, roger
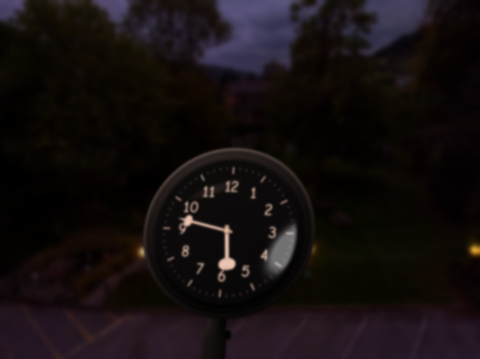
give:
5.47
